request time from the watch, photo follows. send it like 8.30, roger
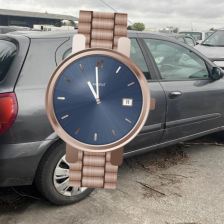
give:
10.59
